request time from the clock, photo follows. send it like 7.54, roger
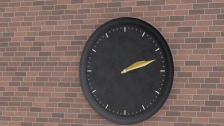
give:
2.12
